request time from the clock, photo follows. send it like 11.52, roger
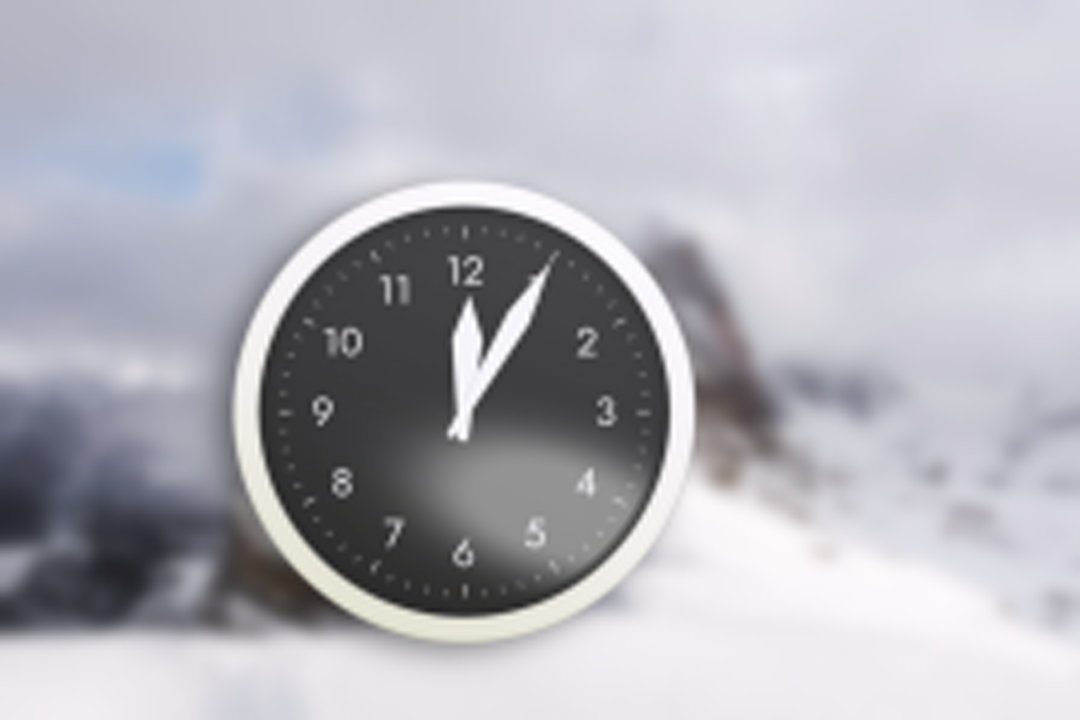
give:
12.05
